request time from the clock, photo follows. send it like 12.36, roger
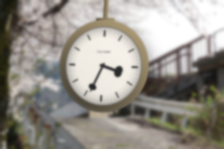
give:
3.34
